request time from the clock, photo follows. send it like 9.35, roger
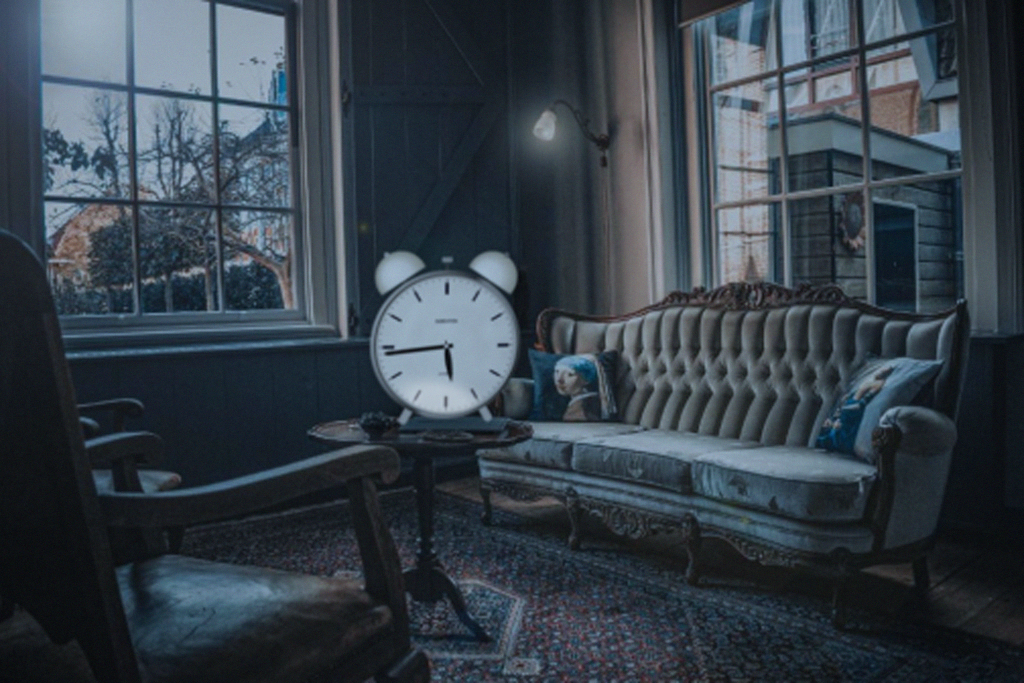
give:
5.44
